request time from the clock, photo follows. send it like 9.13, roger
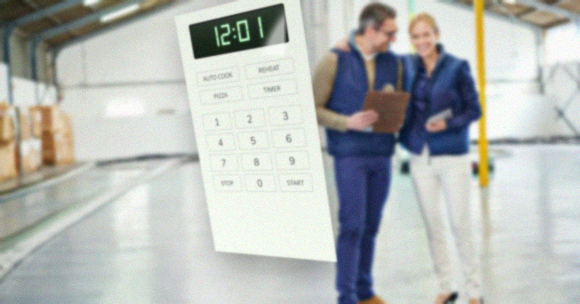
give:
12.01
